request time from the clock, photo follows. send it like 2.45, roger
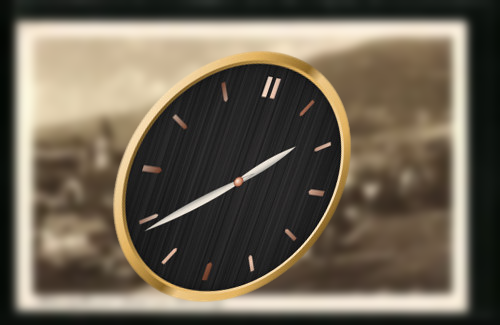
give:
1.39
